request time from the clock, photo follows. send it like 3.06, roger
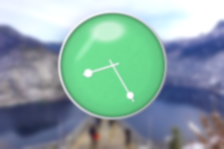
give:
8.25
